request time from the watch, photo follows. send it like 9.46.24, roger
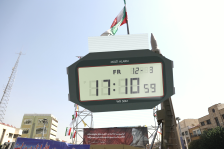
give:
17.10.59
